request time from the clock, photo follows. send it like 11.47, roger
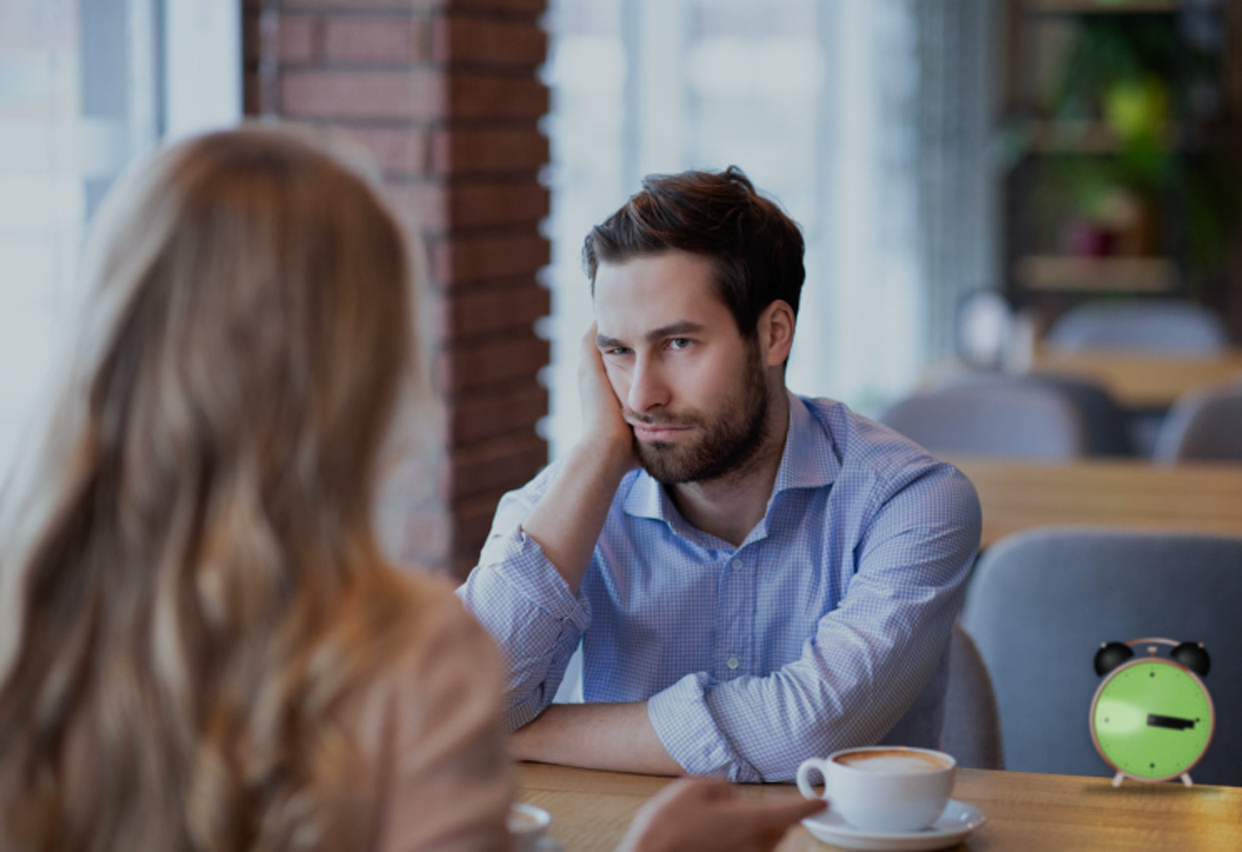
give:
3.16
